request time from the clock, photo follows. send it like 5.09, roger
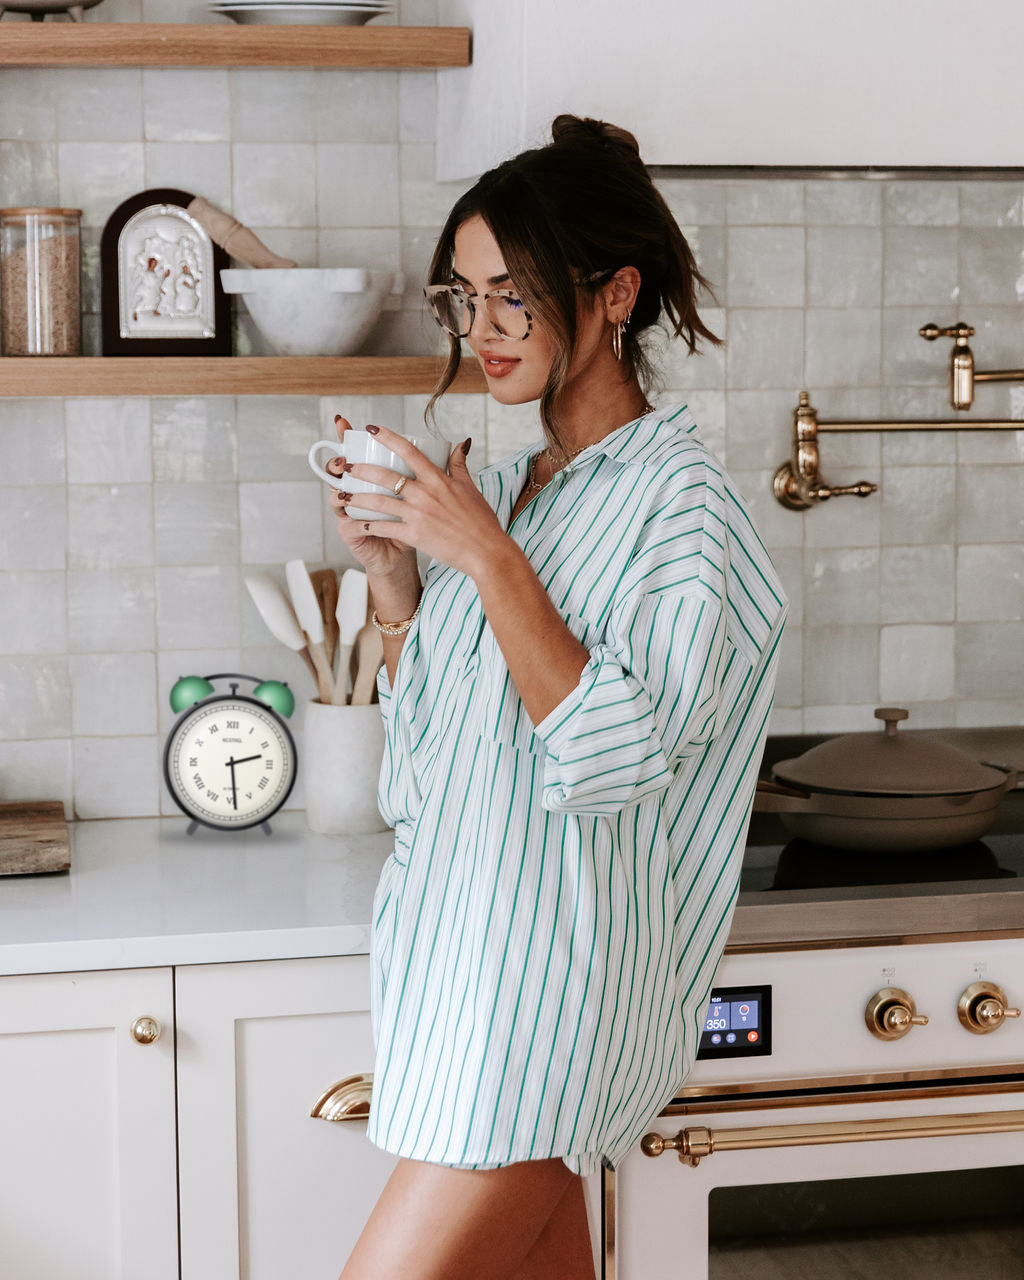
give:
2.29
